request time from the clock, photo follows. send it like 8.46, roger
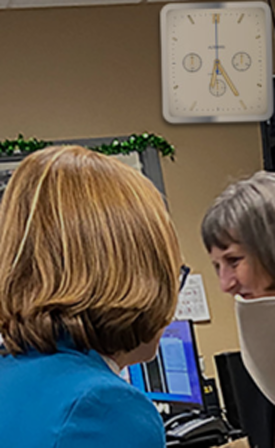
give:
6.25
